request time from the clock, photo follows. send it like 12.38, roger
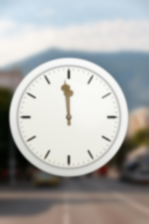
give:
11.59
